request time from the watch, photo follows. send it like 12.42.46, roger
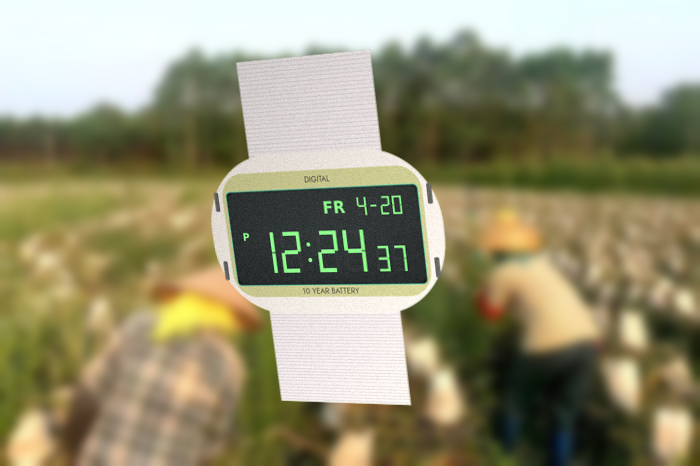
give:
12.24.37
